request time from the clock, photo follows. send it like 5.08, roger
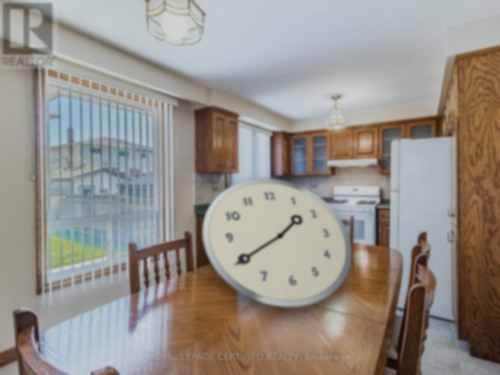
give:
1.40
